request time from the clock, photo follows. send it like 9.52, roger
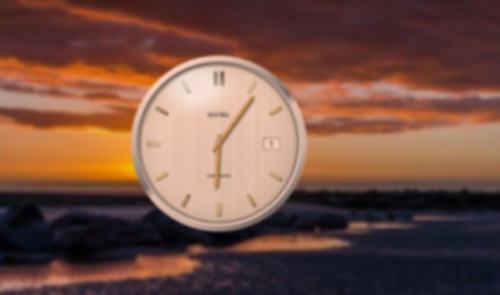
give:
6.06
